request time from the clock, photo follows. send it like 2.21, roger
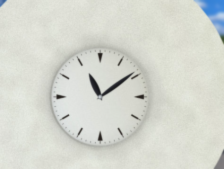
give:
11.09
